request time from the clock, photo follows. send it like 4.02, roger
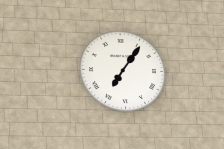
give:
7.06
